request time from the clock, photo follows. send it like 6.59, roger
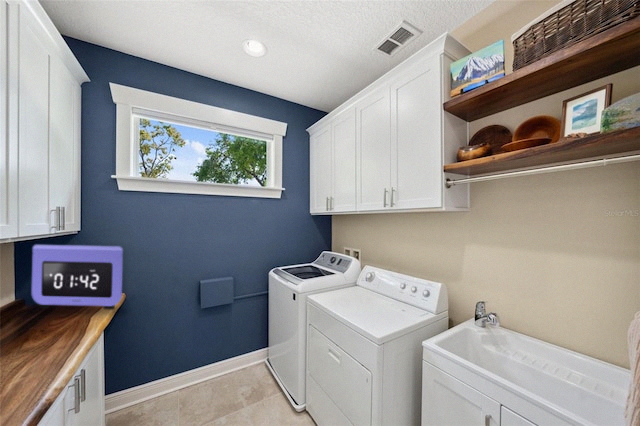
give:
1.42
